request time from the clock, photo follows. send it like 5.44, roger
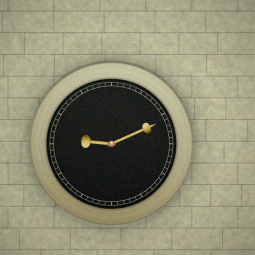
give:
9.11
